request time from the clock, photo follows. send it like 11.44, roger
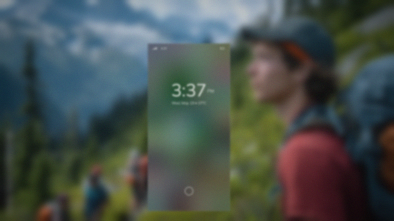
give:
3.37
